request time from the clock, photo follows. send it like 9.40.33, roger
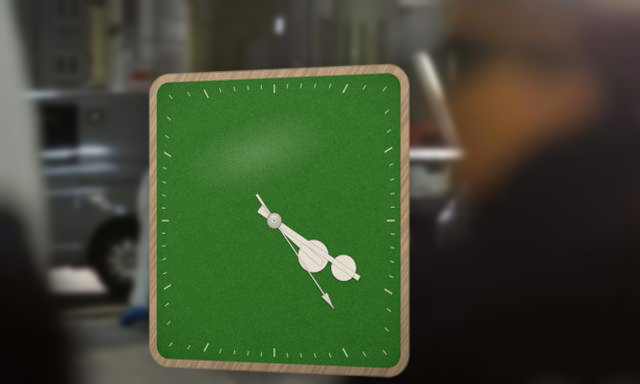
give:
4.20.24
